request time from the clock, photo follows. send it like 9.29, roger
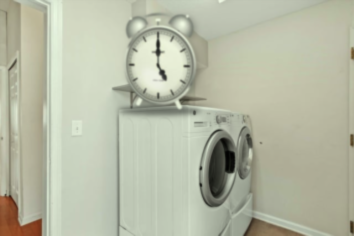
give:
5.00
